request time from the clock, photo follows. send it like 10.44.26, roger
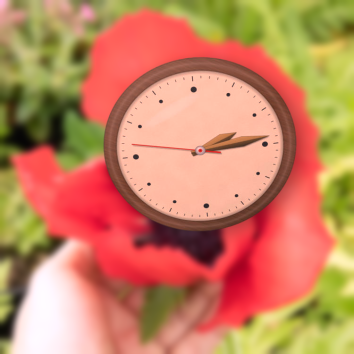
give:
2.13.47
